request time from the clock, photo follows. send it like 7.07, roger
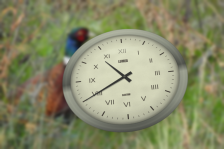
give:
10.40
